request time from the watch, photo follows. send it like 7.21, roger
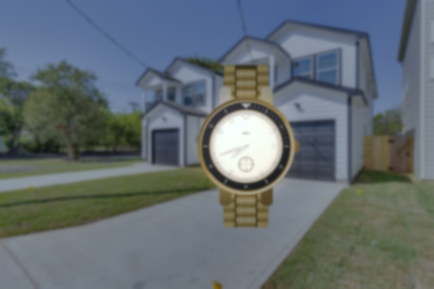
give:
7.42
